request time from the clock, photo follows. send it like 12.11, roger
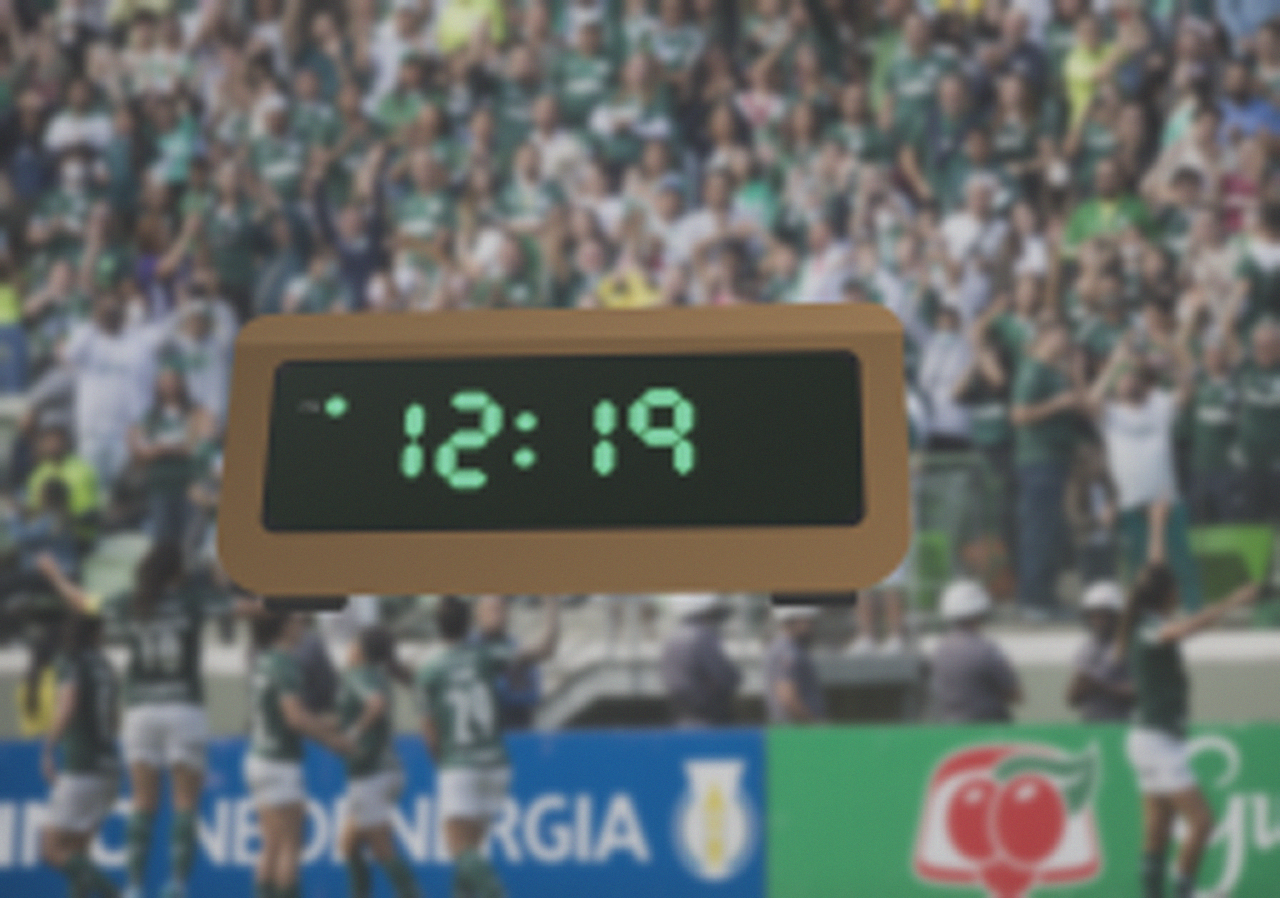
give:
12.19
